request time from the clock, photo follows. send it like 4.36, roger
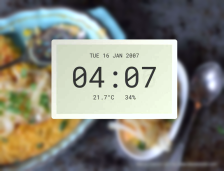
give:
4.07
